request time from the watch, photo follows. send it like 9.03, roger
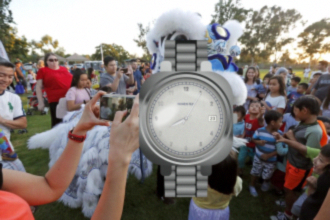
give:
8.05
